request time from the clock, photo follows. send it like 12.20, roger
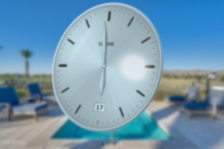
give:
5.59
